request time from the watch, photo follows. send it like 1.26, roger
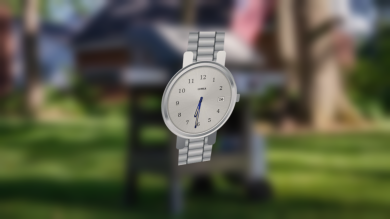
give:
6.31
